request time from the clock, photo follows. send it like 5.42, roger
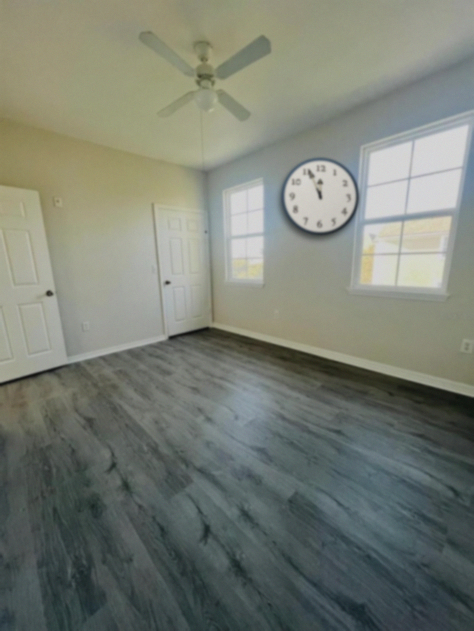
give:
11.56
